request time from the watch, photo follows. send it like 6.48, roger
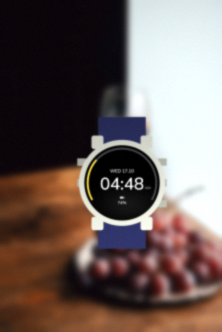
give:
4.48
